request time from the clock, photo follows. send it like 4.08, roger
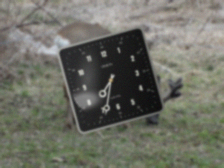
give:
7.34
